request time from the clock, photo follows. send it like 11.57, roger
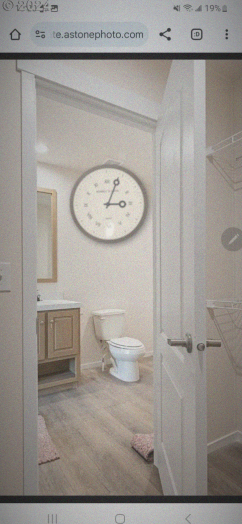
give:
3.04
